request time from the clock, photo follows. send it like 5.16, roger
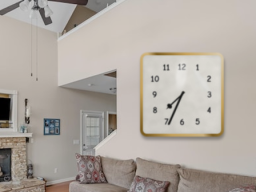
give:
7.34
